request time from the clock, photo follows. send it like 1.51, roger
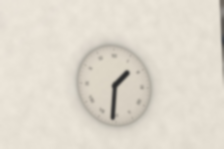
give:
1.31
